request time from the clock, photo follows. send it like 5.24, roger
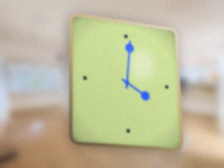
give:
4.01
